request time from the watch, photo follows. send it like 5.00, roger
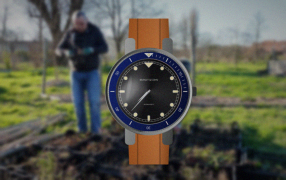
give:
7.37
